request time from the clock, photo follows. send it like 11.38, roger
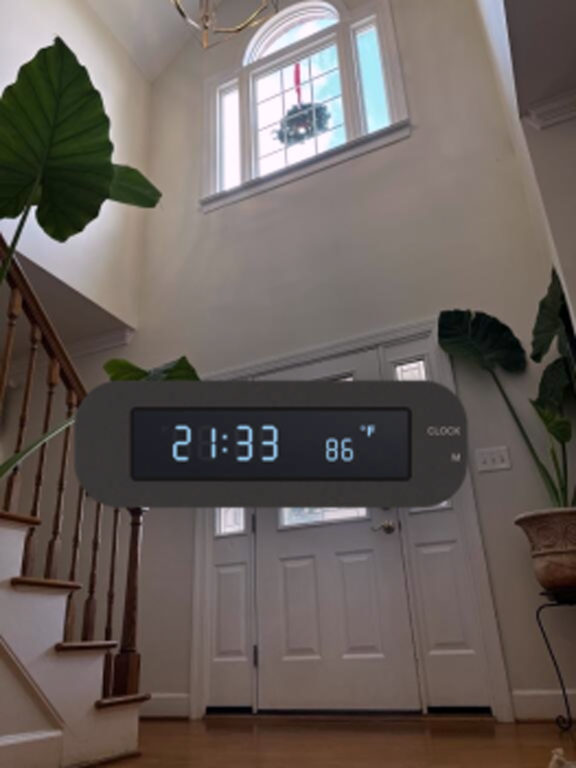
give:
21.33
